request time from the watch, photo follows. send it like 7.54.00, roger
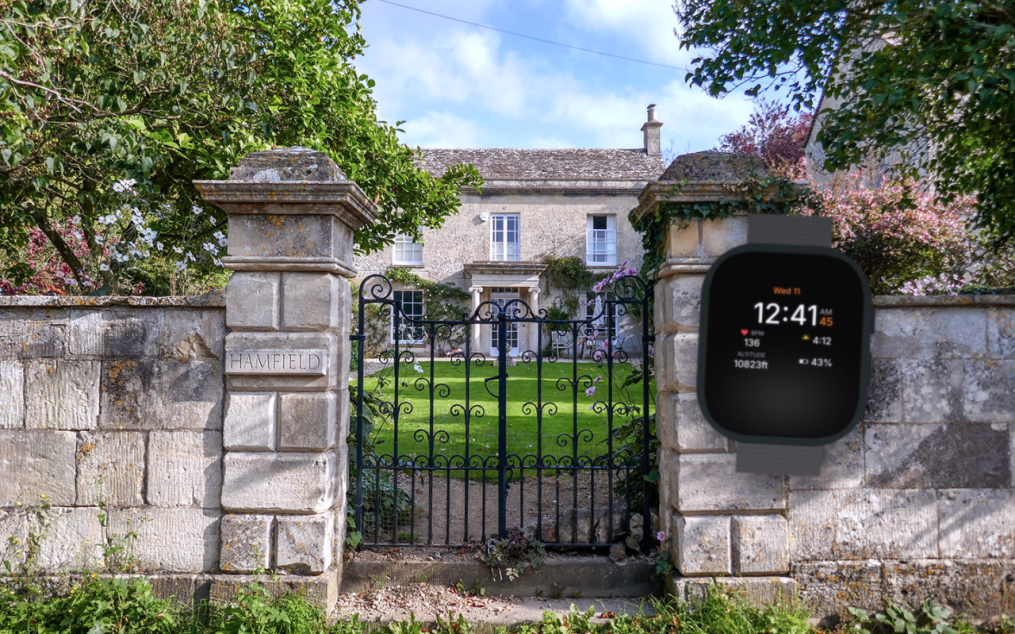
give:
12.41.45
